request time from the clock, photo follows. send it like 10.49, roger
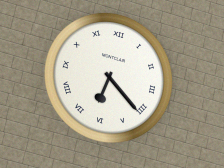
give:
6.21
